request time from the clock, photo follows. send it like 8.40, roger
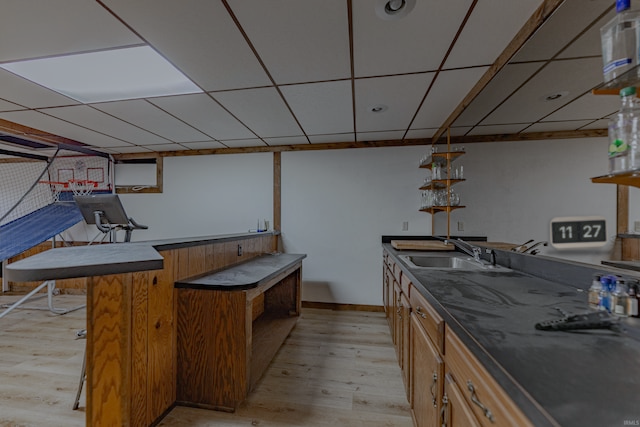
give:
11.27
